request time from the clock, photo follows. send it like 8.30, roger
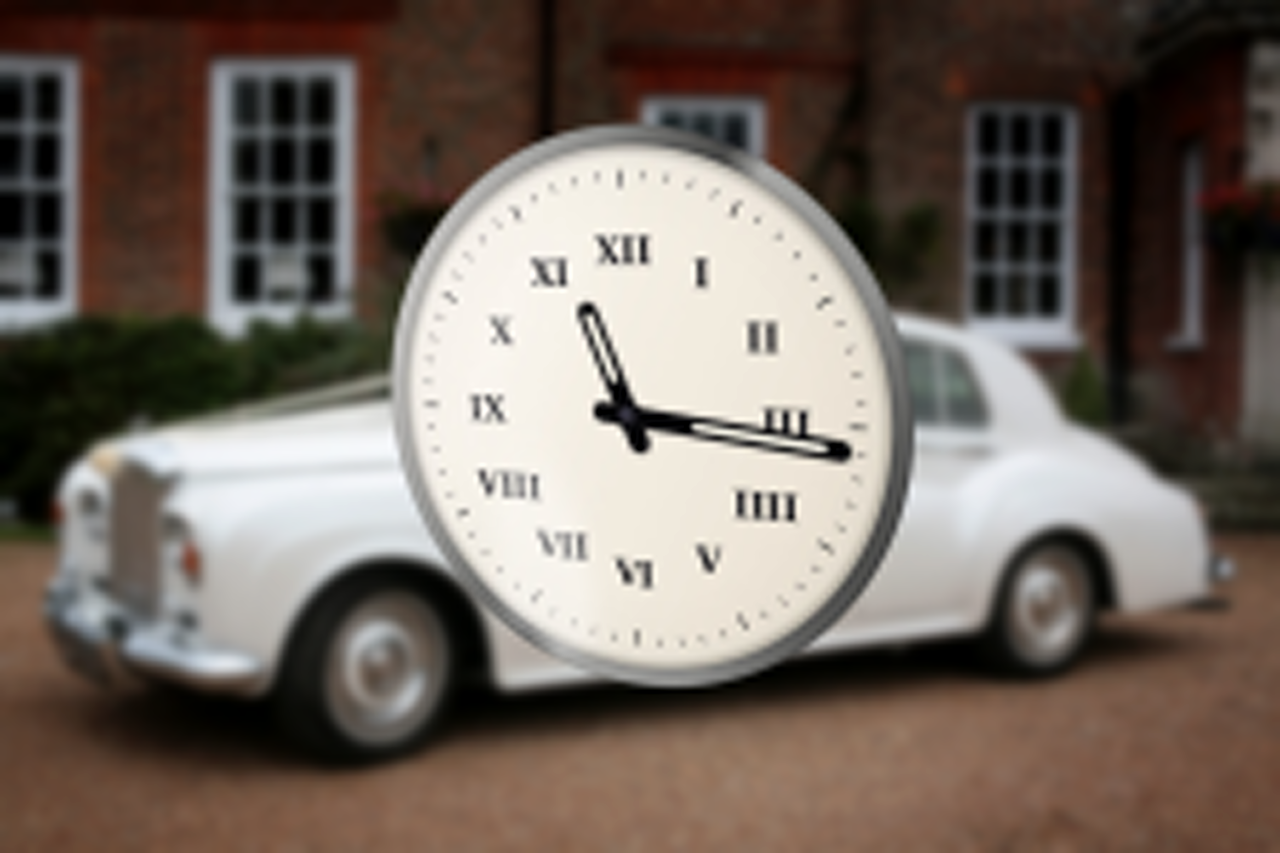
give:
11.16
